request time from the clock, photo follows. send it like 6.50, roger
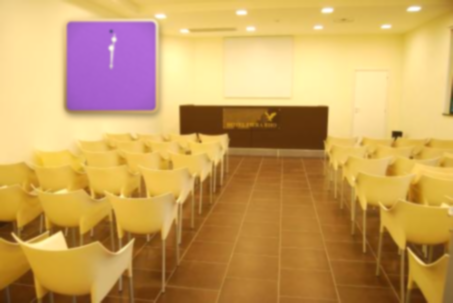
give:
12.01
